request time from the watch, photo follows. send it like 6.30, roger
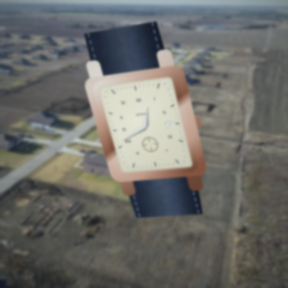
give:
12.41
